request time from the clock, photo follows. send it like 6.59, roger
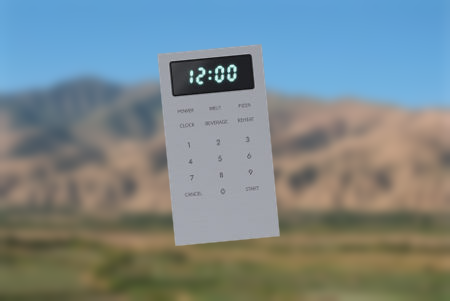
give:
12.00
